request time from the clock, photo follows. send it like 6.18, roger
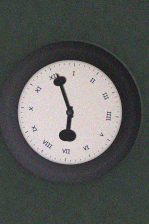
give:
7.01
